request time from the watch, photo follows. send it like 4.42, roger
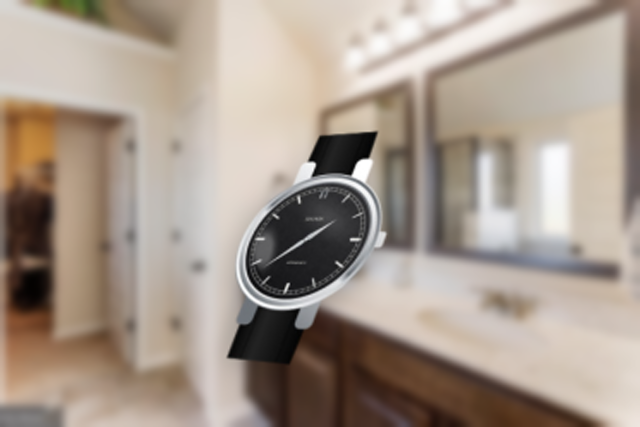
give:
1.38
